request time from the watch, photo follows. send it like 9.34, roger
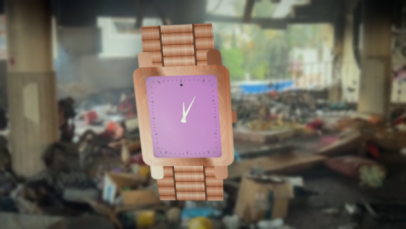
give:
12.05
